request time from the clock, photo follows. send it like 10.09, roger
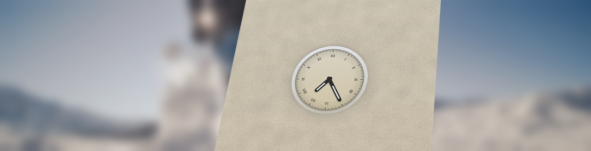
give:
7.25
